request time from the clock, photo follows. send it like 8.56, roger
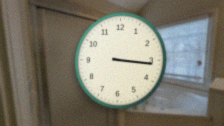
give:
3.16
